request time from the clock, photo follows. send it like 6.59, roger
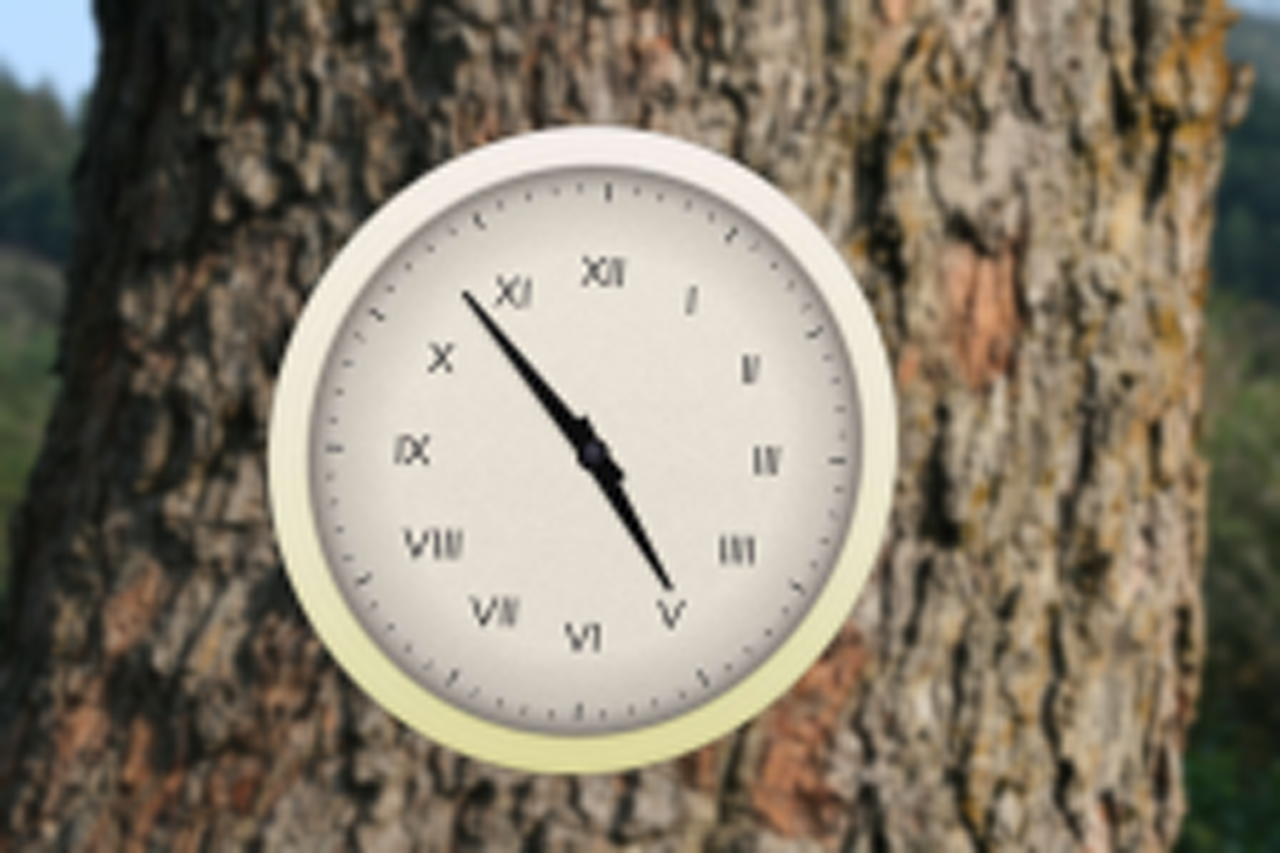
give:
4.53
